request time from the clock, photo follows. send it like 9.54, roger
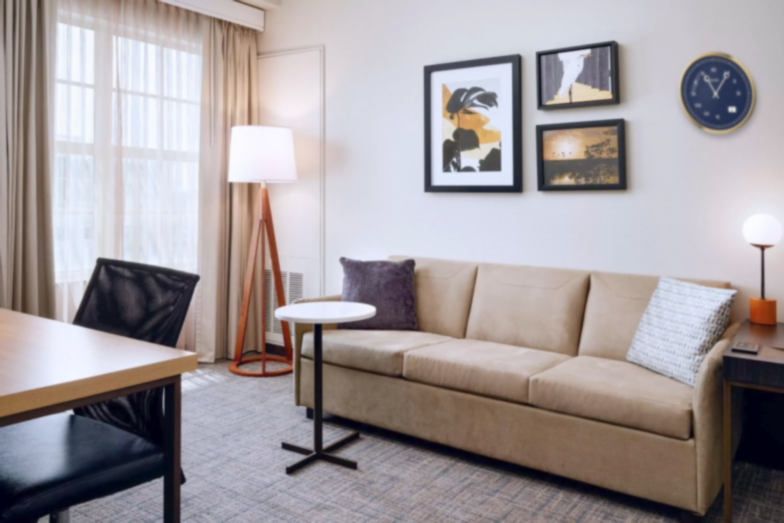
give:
11.06
